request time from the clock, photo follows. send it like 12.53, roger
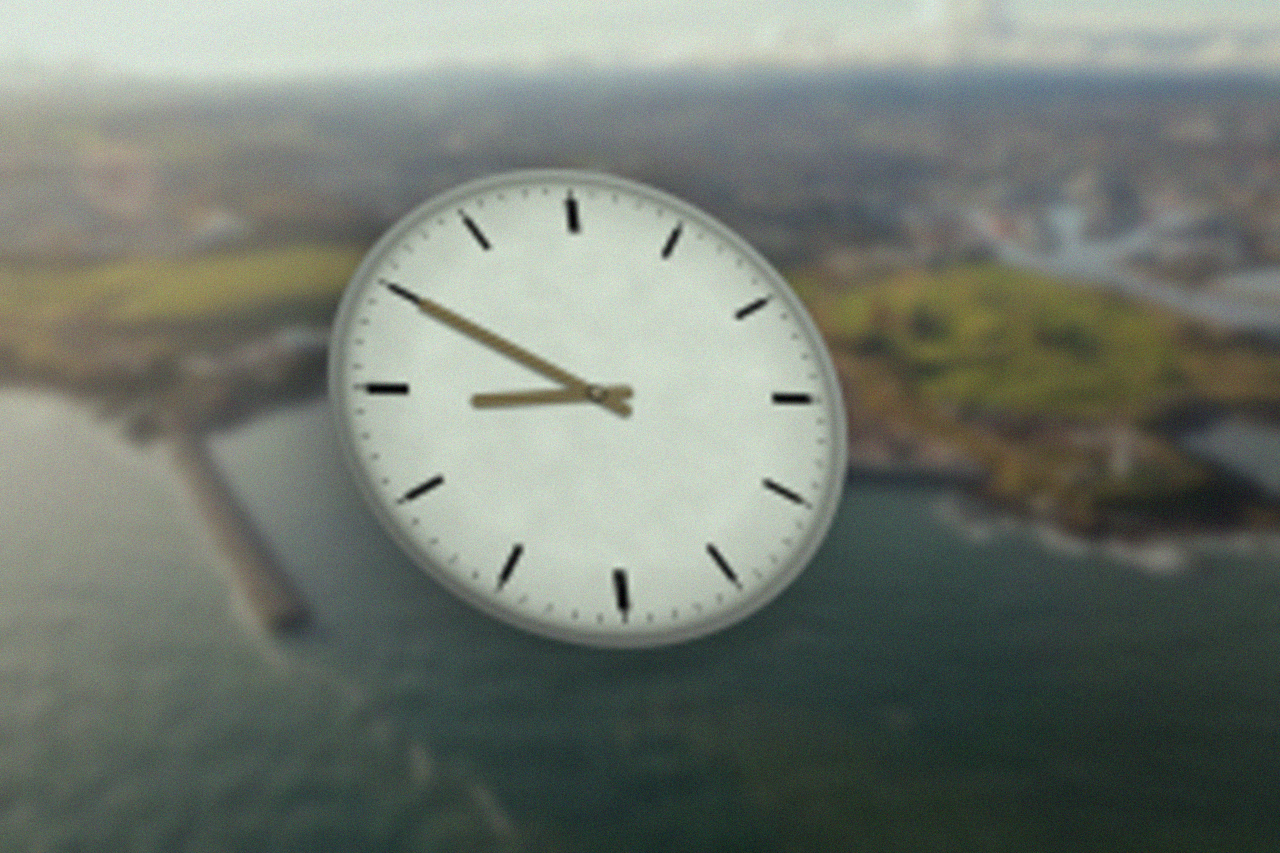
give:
8.50
